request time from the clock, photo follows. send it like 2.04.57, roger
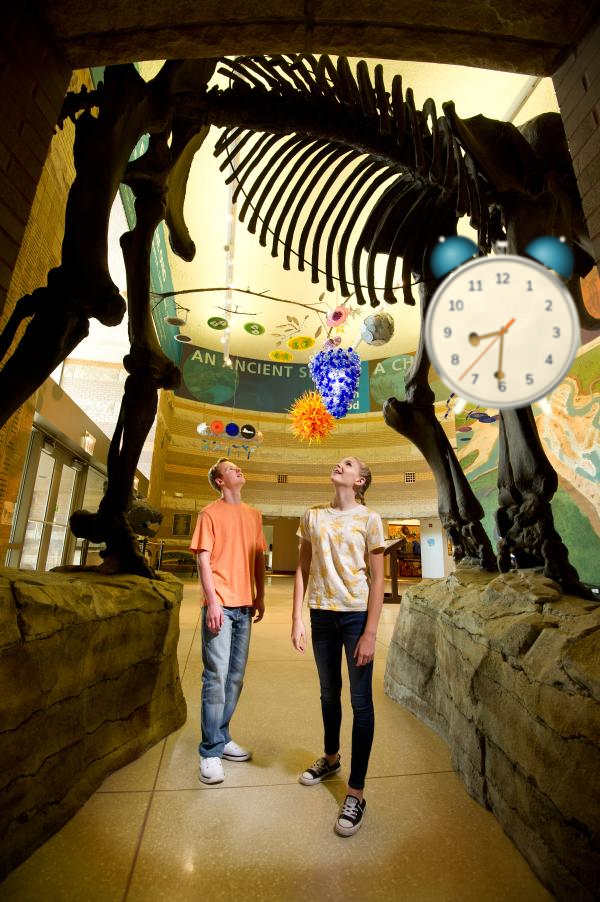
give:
8.30.37
